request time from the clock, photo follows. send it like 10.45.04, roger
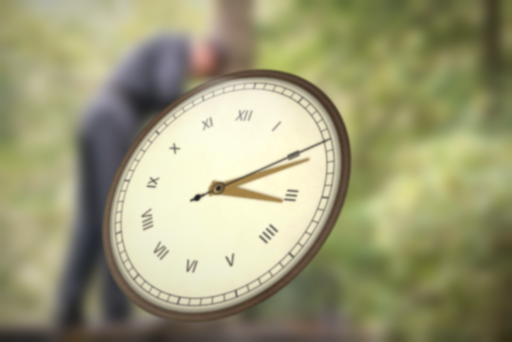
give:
3.11.10
